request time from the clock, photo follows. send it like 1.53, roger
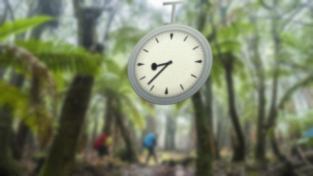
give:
8.37
